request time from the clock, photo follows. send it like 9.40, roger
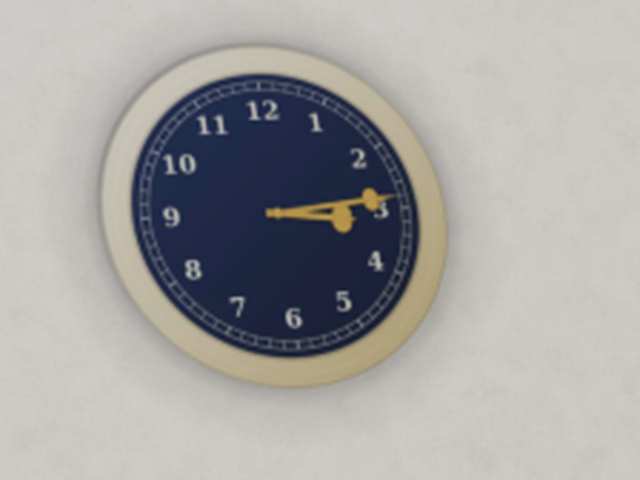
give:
3.14
